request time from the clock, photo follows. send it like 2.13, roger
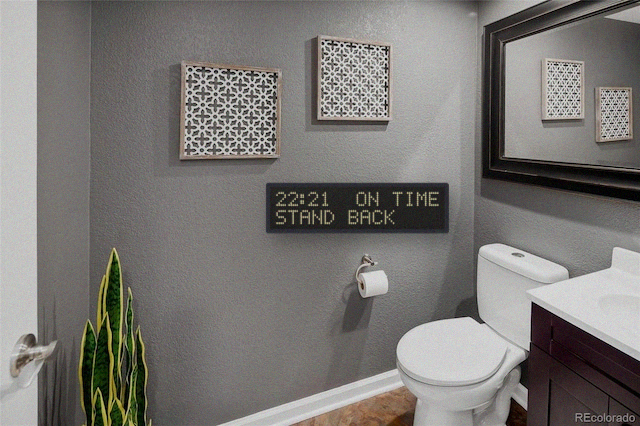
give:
22.21
